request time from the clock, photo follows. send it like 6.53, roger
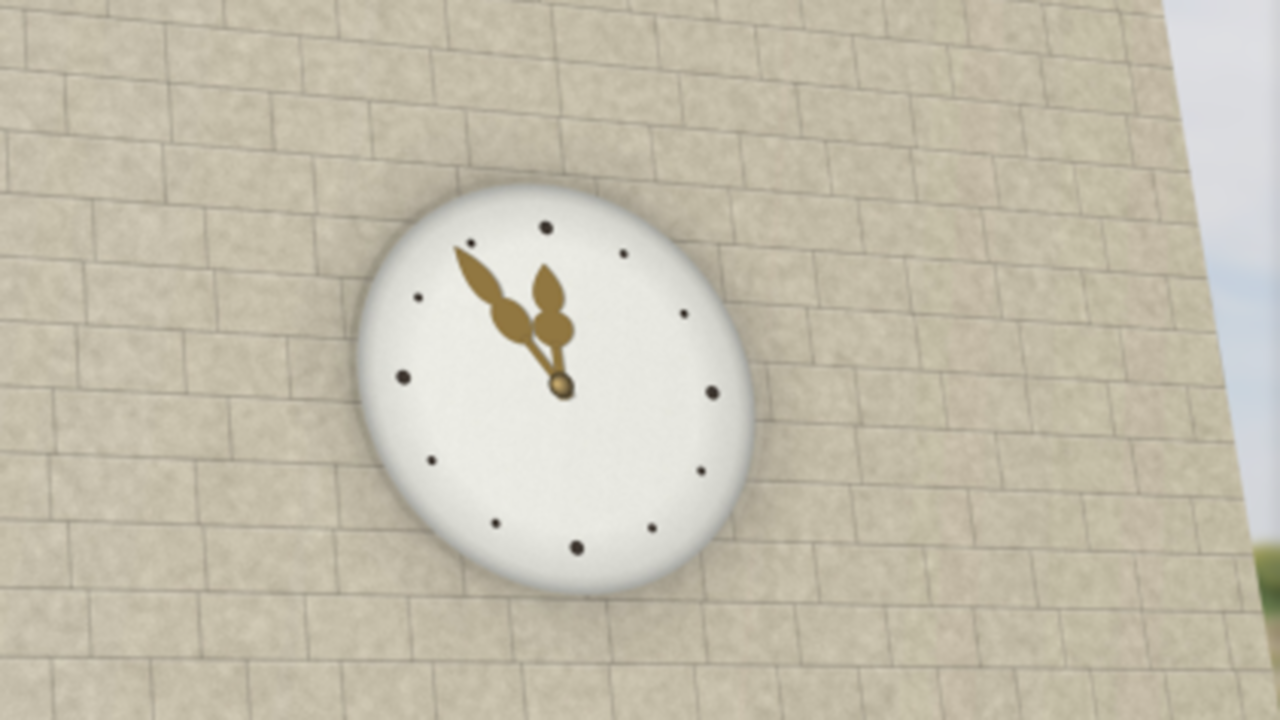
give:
11.54
